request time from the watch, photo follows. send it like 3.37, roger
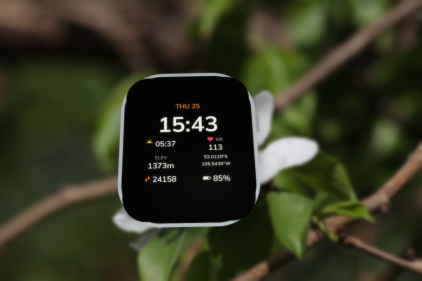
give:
15.43
